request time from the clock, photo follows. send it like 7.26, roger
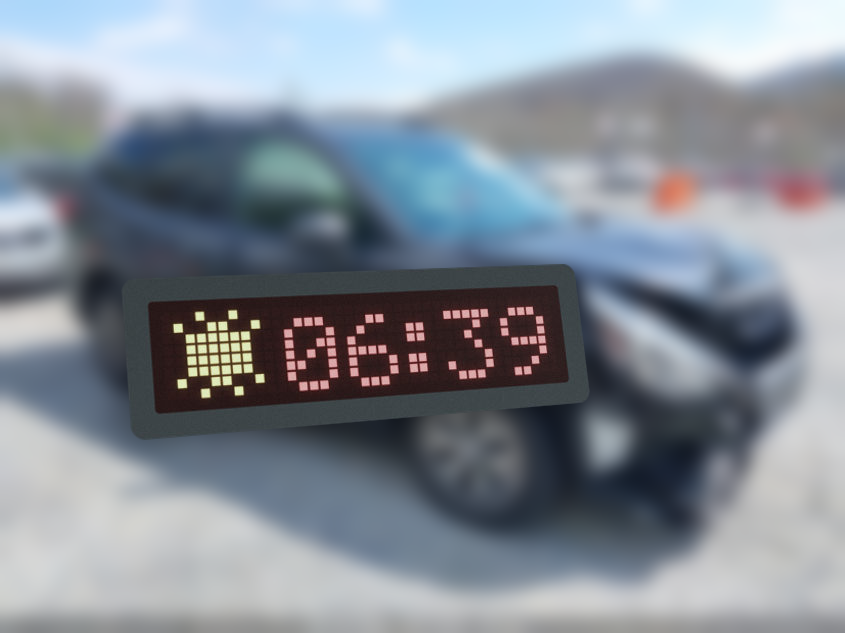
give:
6.39
